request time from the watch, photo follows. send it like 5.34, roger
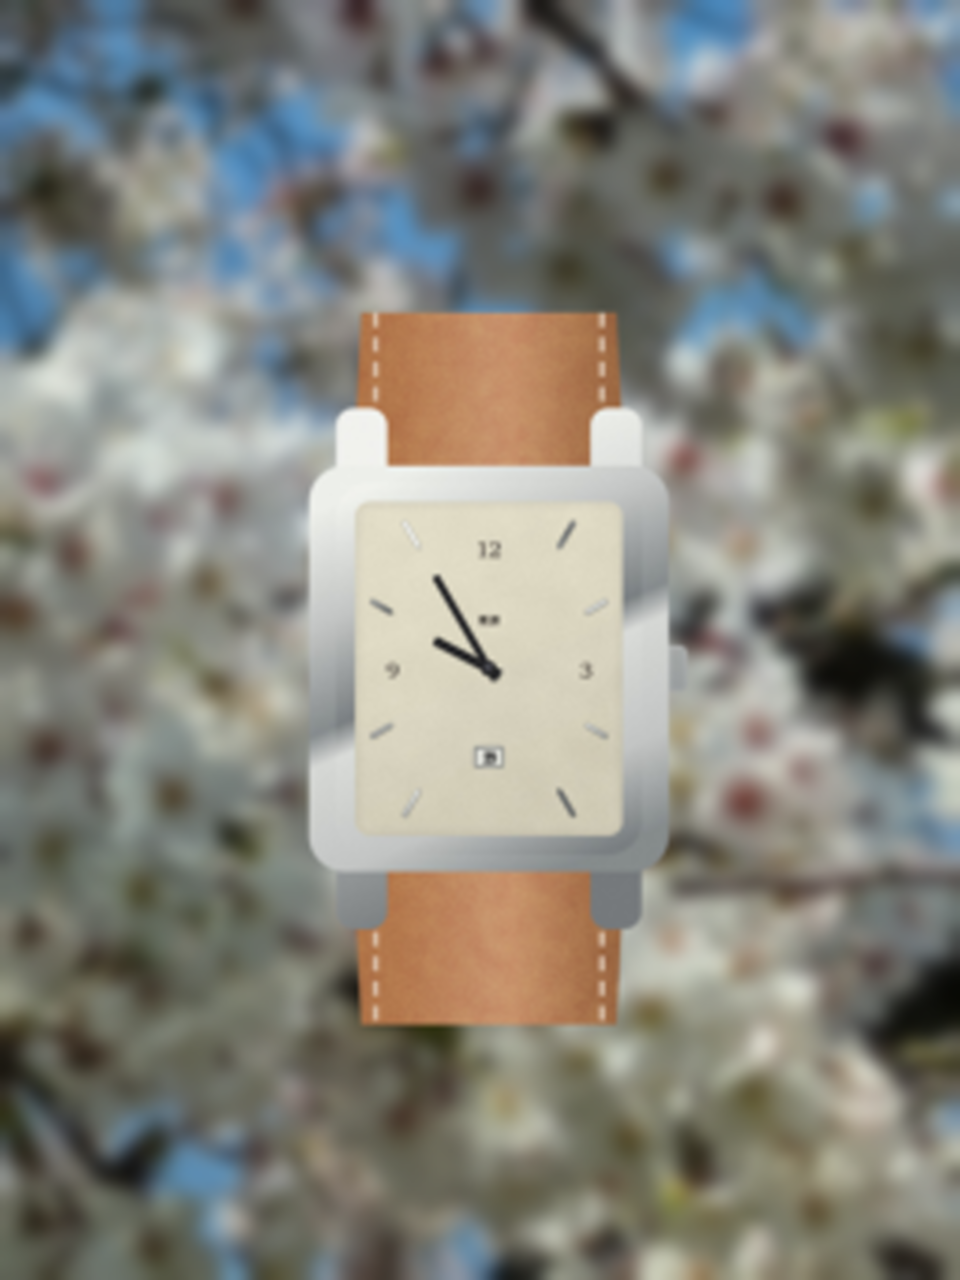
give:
9.55
